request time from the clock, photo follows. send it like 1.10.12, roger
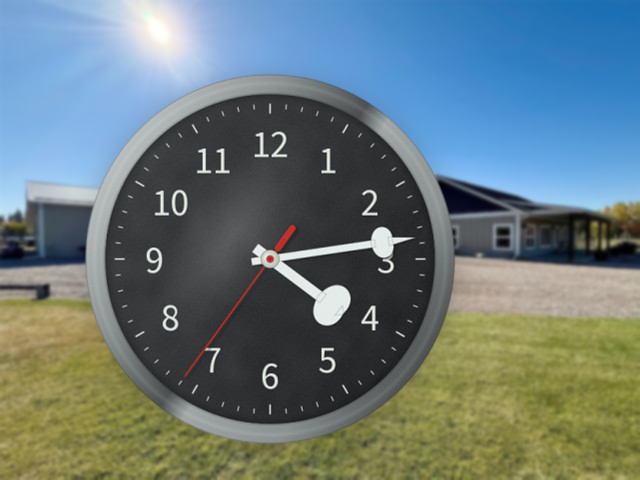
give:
4.13.36
